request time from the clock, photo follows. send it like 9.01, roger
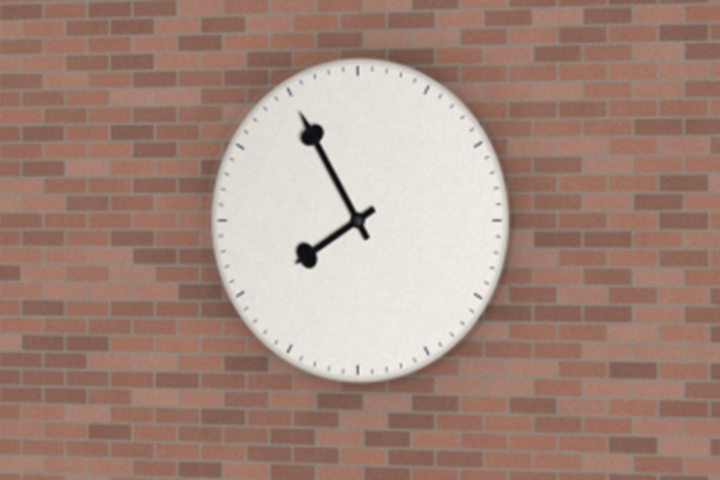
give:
7.55
